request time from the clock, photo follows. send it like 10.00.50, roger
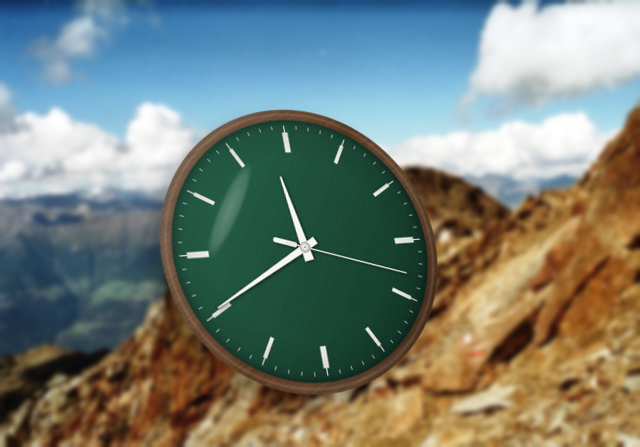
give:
11.40.18
